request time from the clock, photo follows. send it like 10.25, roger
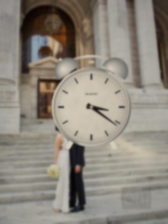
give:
3.21
